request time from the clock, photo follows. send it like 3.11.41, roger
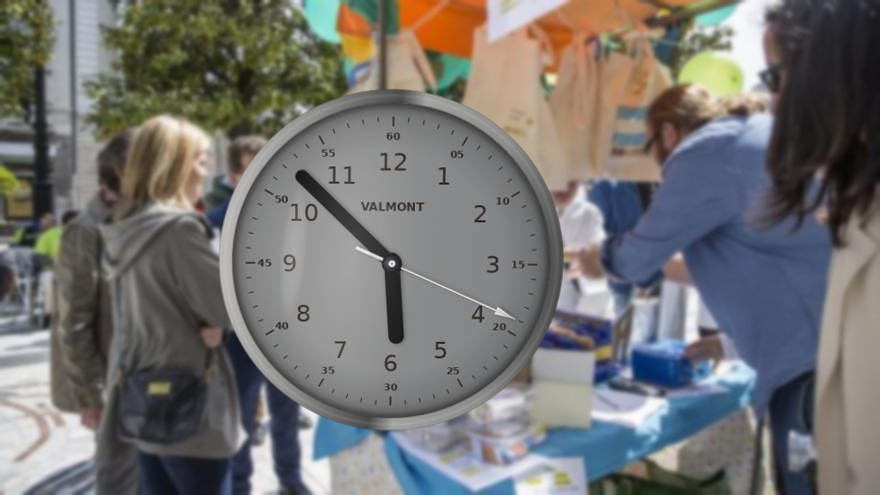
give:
5.52.19
